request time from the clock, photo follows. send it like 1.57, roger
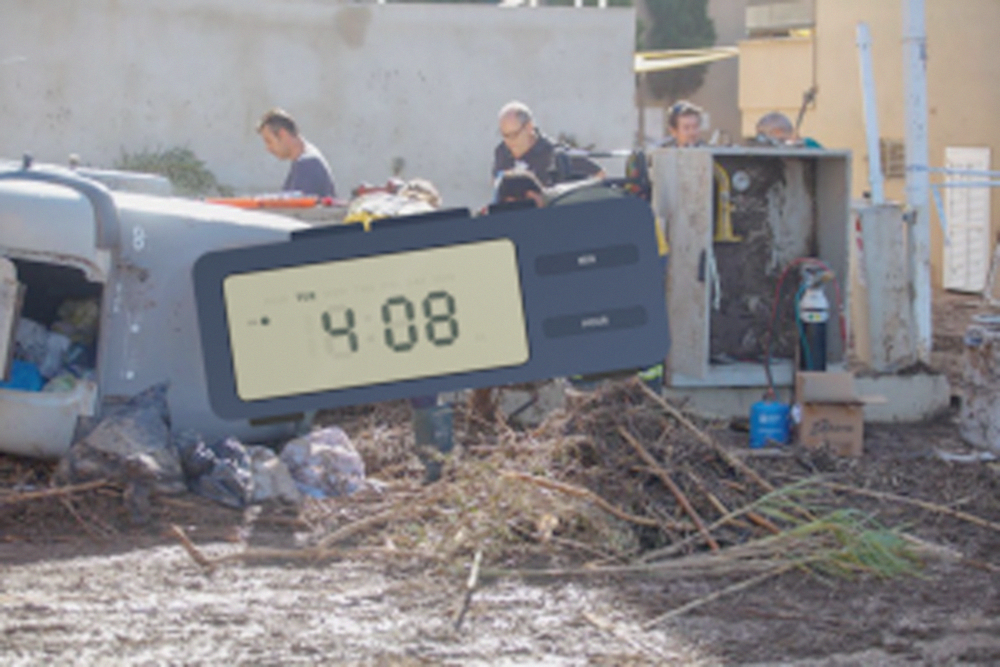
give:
4.08
